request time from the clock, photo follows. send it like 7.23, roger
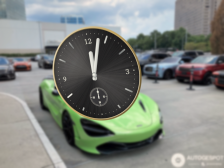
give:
12.03
